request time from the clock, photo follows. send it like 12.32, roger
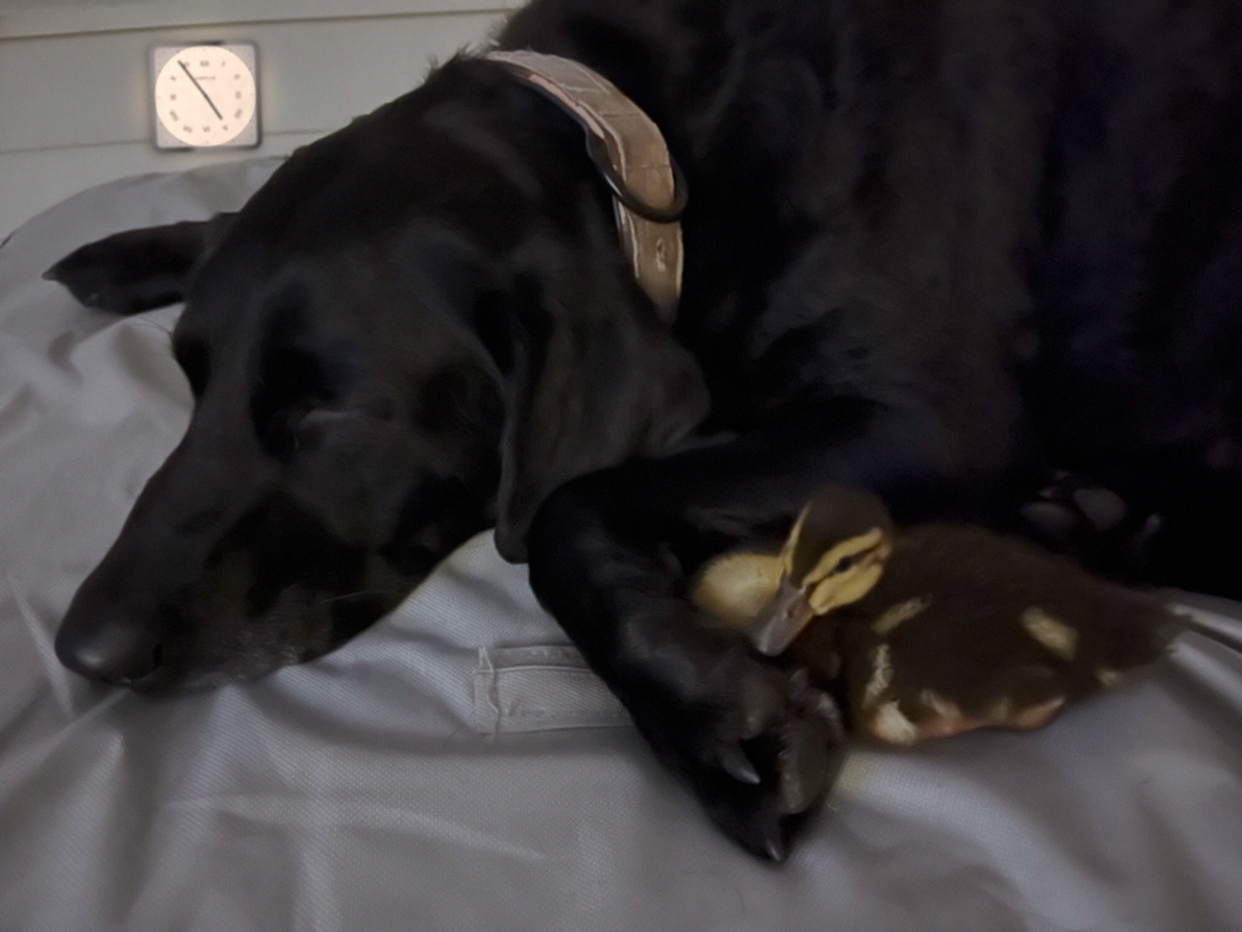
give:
4.54
